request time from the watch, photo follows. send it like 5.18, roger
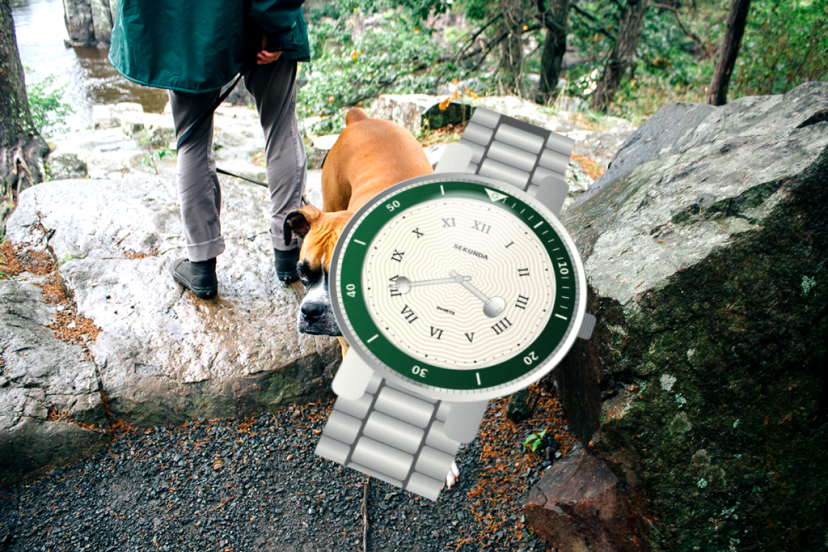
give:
3.40
